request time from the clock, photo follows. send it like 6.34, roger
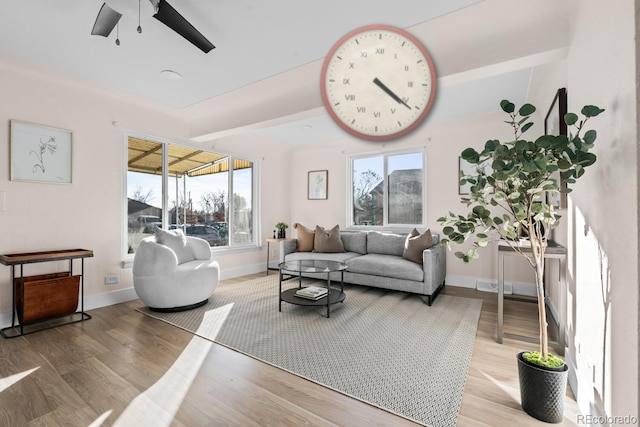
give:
4.21
